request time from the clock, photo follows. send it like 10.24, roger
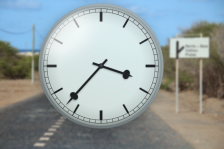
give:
3.37
